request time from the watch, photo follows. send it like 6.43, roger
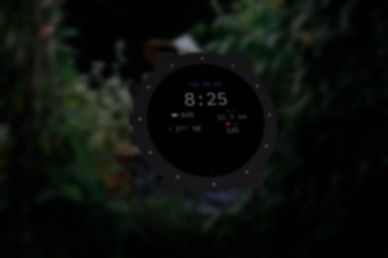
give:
8.25
